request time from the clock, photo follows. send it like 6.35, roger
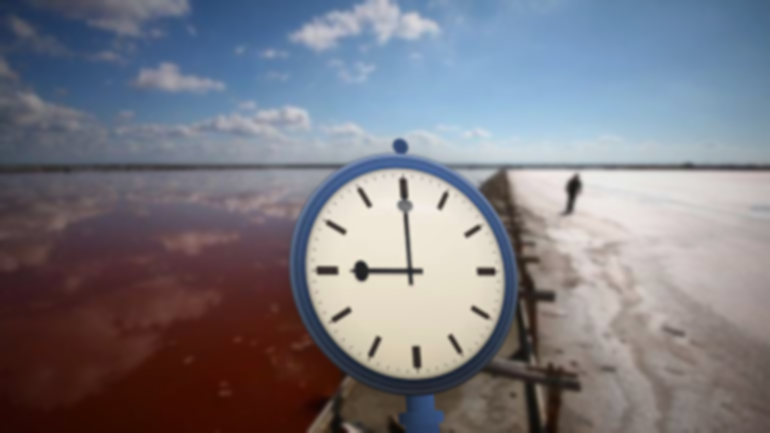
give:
9.00
